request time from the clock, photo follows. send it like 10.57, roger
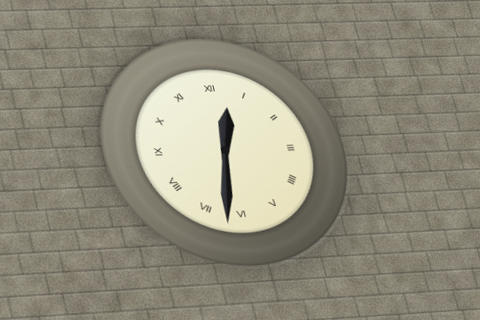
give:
12.32
